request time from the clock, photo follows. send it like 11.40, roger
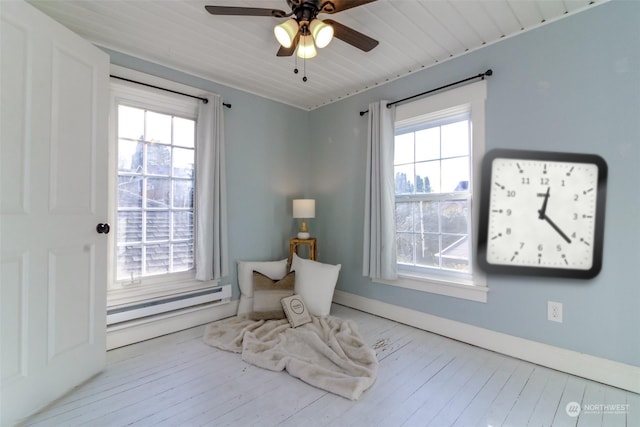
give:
12.22
